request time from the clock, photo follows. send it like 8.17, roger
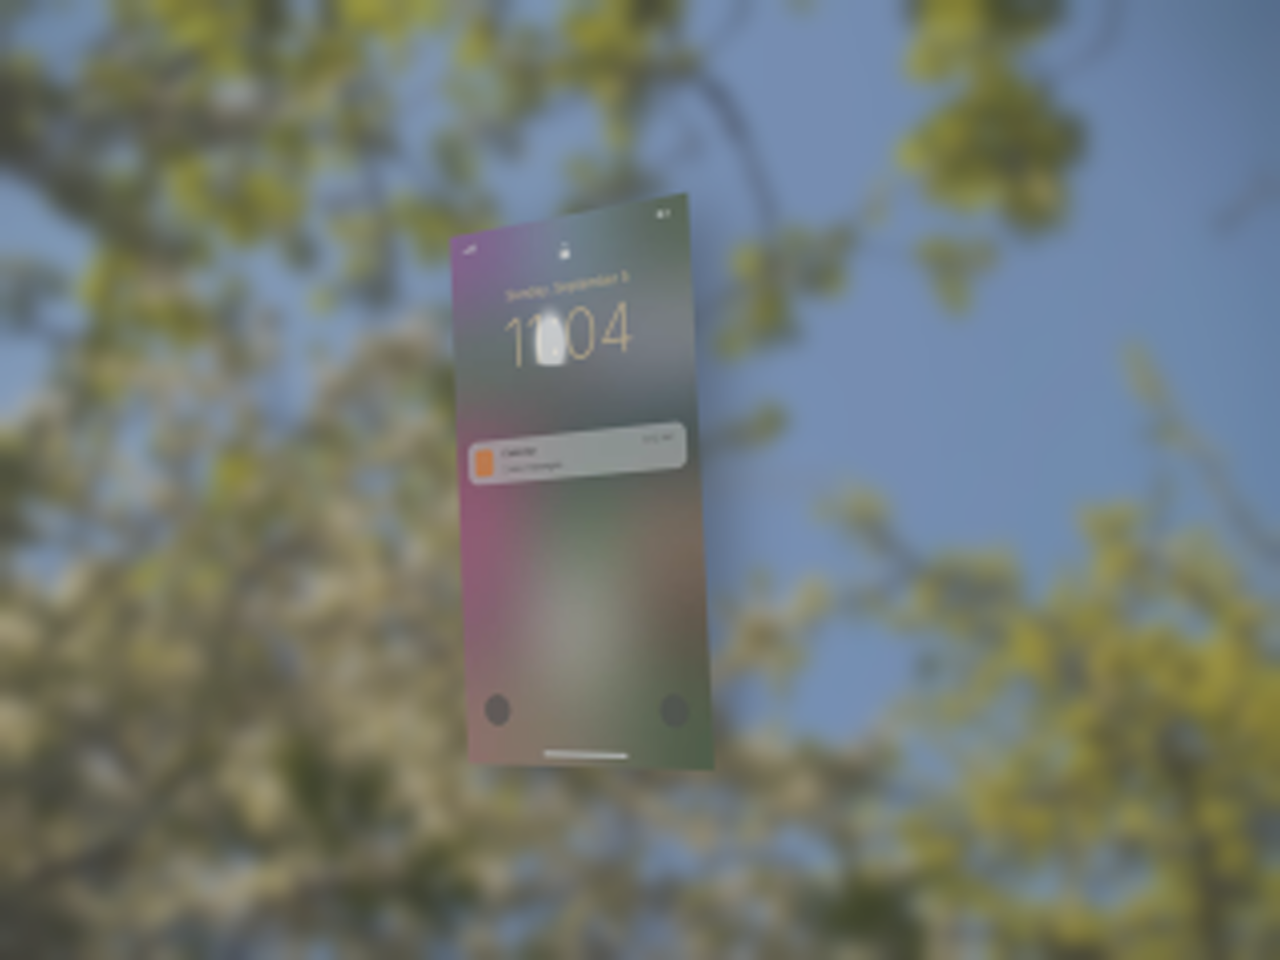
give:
11.04
